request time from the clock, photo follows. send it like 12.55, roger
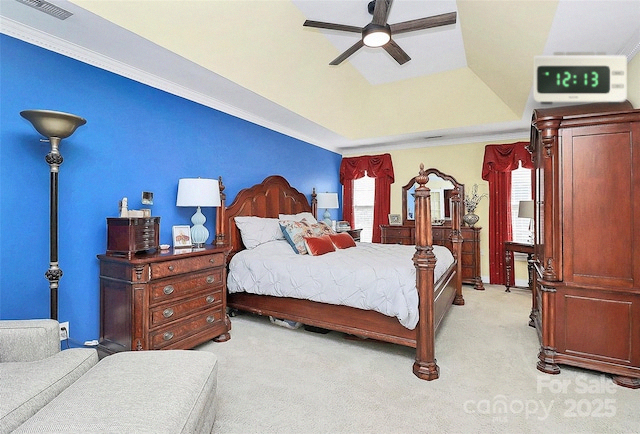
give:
12.13
